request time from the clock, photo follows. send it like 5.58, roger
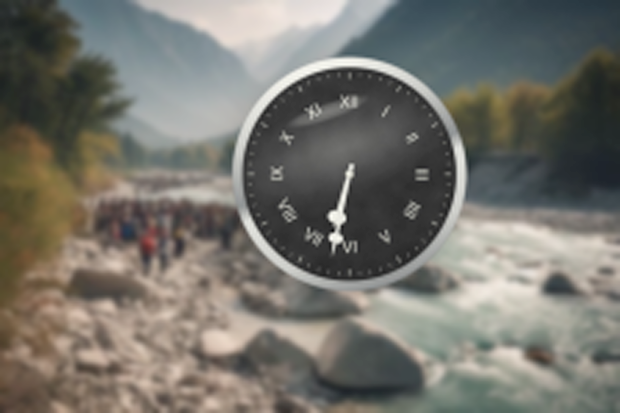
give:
6.32
